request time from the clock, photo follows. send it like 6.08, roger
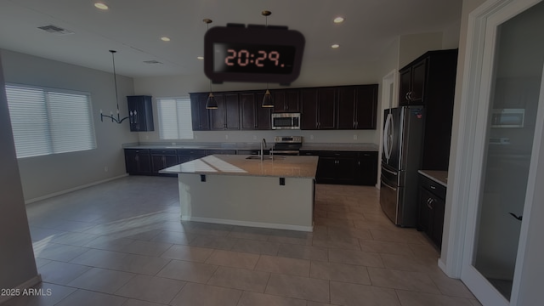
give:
20.29
